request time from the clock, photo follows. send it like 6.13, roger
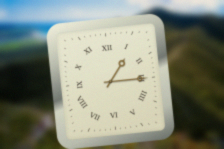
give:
1.15
